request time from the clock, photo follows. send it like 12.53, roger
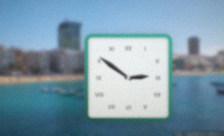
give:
2.51
